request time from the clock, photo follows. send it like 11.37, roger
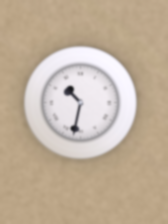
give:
10.32
